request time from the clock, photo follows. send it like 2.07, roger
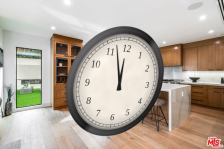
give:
11.57
